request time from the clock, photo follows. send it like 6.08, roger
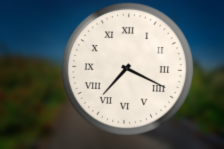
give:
7.19
